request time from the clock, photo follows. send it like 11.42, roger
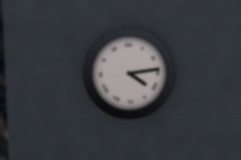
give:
4.14
